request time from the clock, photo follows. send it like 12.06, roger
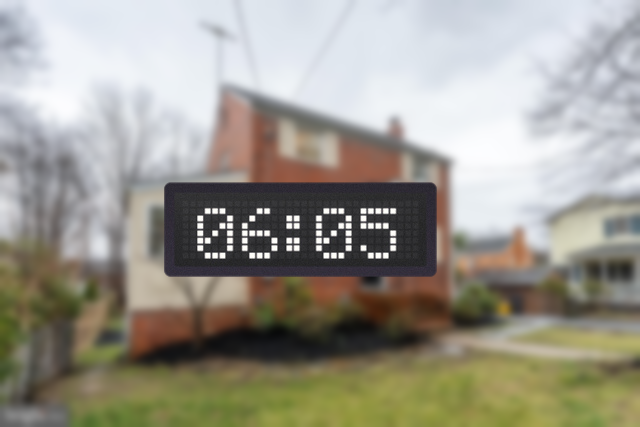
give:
6.05
